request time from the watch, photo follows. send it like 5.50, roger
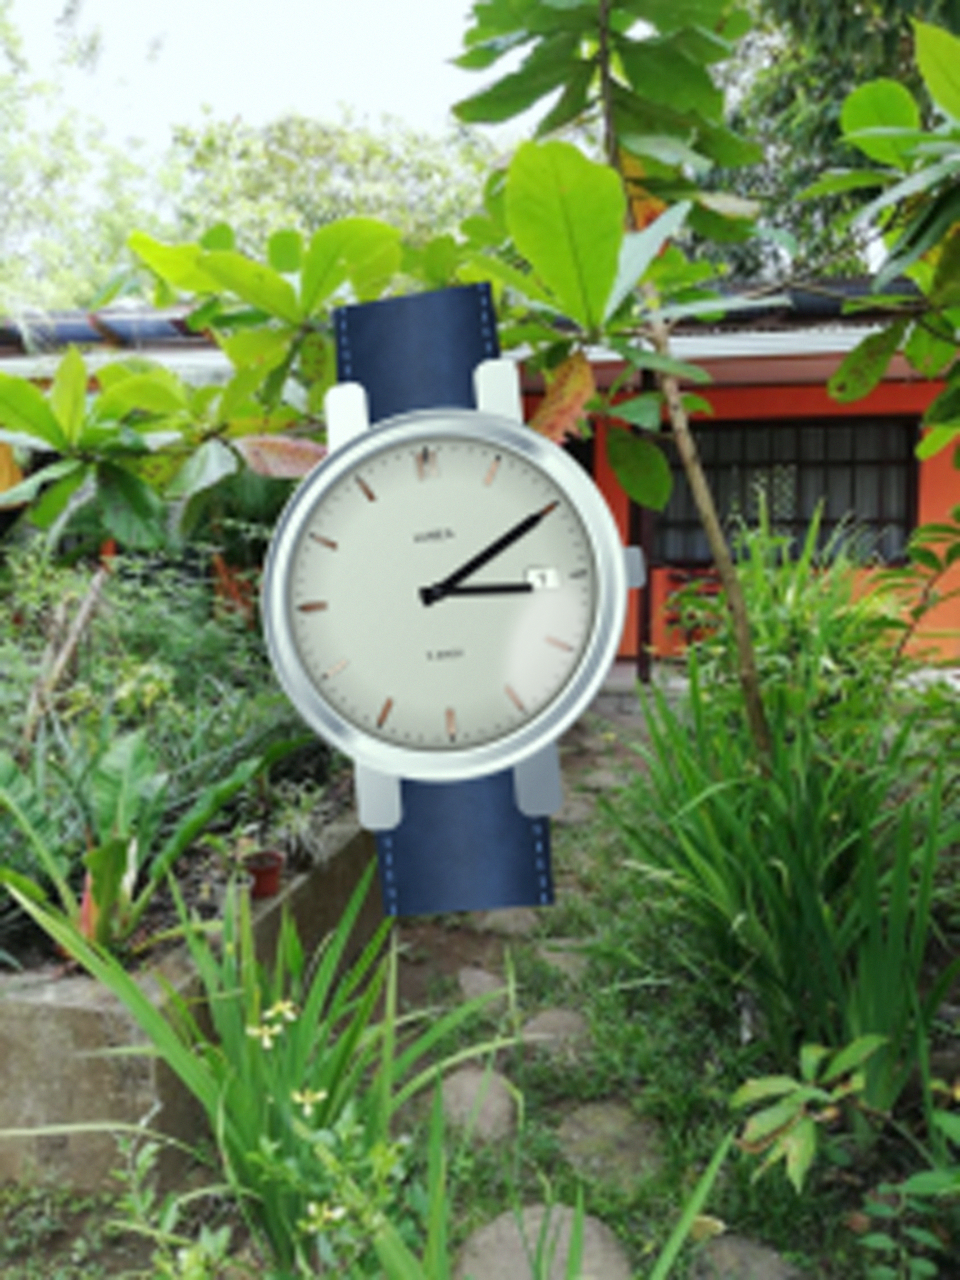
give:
3.10
